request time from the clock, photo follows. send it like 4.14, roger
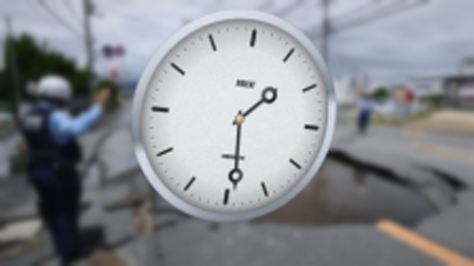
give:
1.29
